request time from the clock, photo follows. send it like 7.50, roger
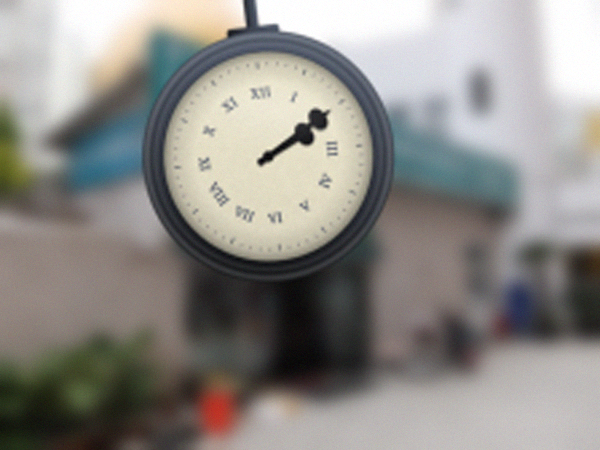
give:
2.10
